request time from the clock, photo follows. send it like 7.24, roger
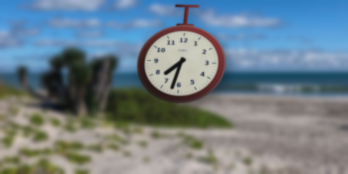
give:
7.32
